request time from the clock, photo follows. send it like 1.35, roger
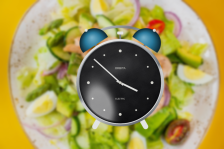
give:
3.52
